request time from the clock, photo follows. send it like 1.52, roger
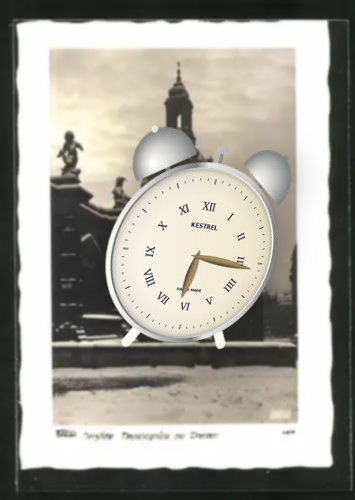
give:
6.16
